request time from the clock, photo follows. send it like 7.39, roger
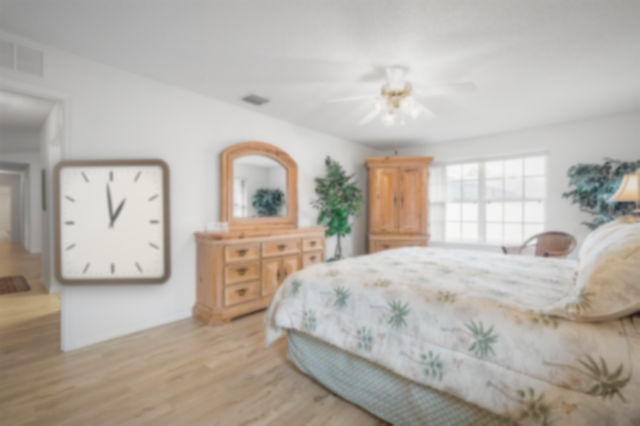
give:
12.59
